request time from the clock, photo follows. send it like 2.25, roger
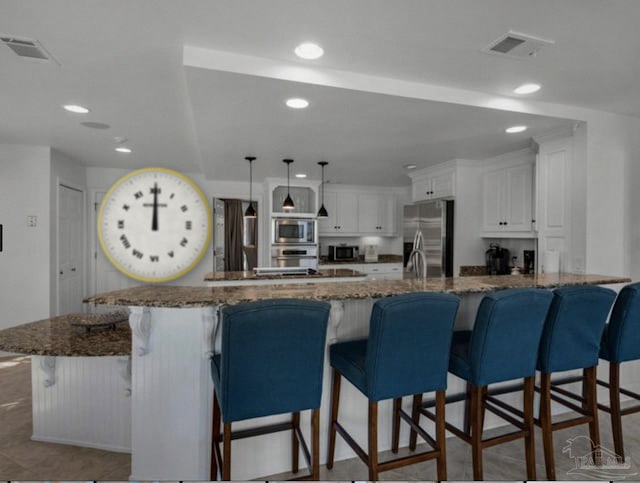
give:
12.00
